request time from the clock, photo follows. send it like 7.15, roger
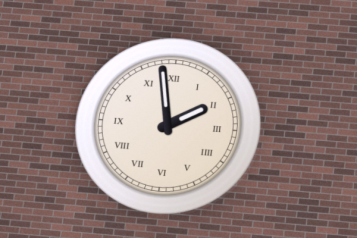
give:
1.58
